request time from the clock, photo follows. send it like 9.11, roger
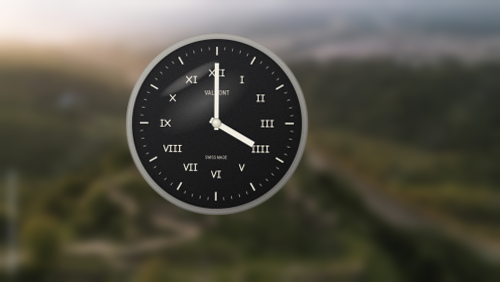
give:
4.00
